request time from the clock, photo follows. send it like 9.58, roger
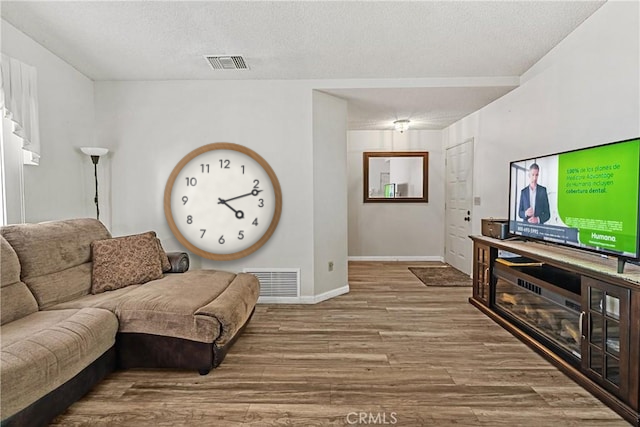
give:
4.12
